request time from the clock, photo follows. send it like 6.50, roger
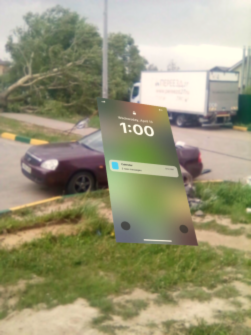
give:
1.00
